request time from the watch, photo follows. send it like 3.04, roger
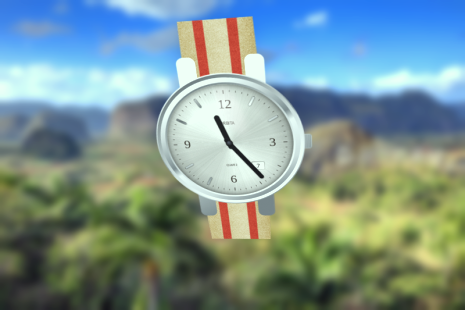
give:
11.24
